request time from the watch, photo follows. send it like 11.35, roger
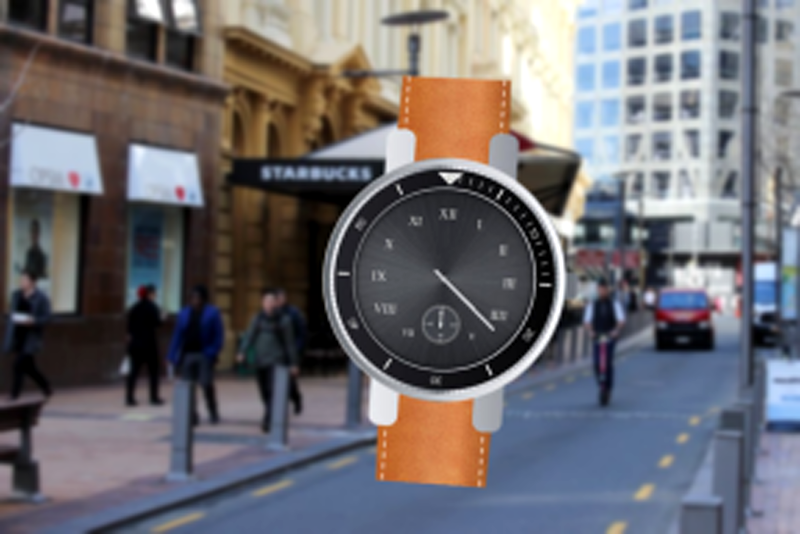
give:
4.22
